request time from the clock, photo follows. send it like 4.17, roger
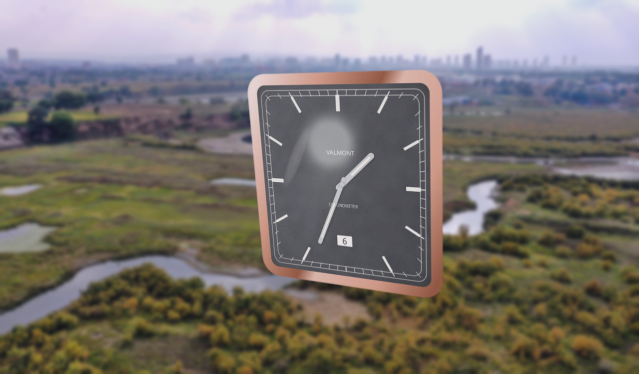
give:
1.34
